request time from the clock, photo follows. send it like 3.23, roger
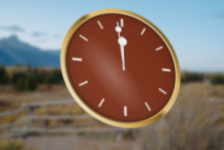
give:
11.59
